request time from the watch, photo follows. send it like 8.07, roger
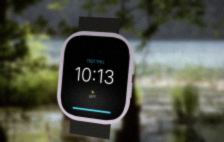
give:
10.13
